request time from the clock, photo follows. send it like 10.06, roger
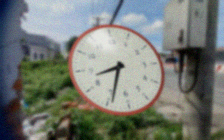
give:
8.34
